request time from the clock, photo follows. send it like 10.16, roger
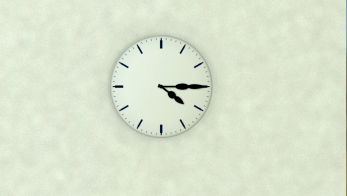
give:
4.15
